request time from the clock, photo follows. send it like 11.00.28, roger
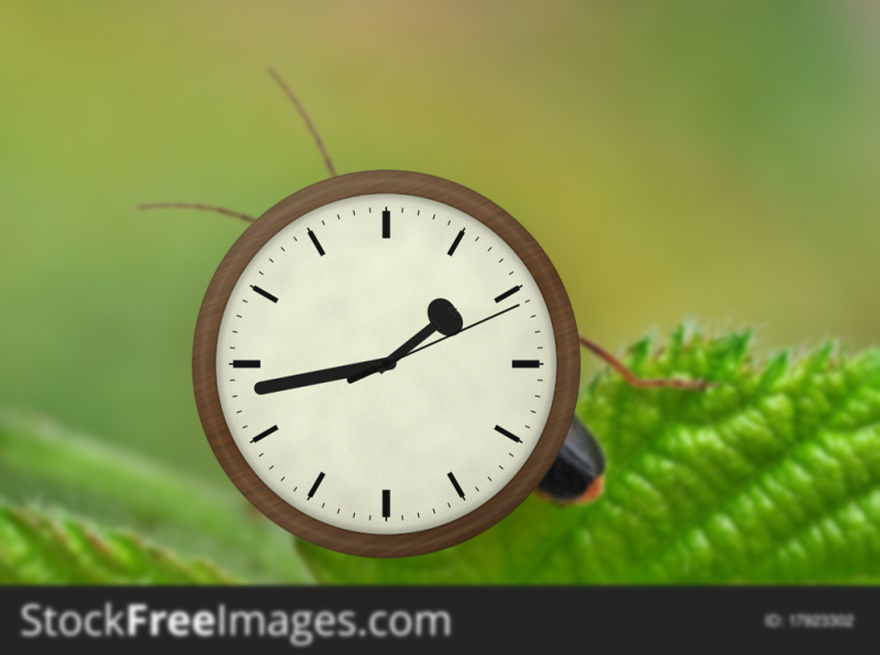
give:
1.43.11
